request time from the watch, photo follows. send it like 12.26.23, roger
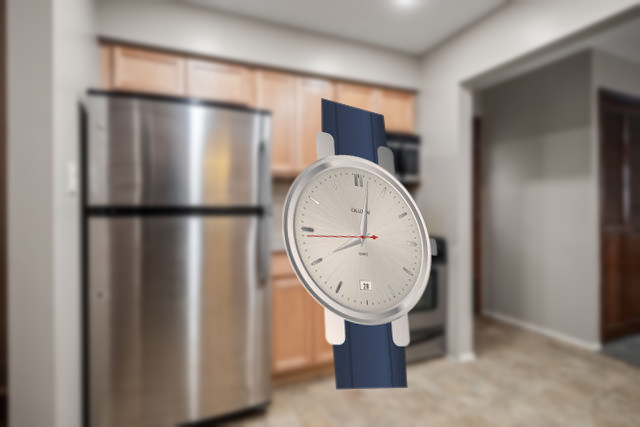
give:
8.01.44
